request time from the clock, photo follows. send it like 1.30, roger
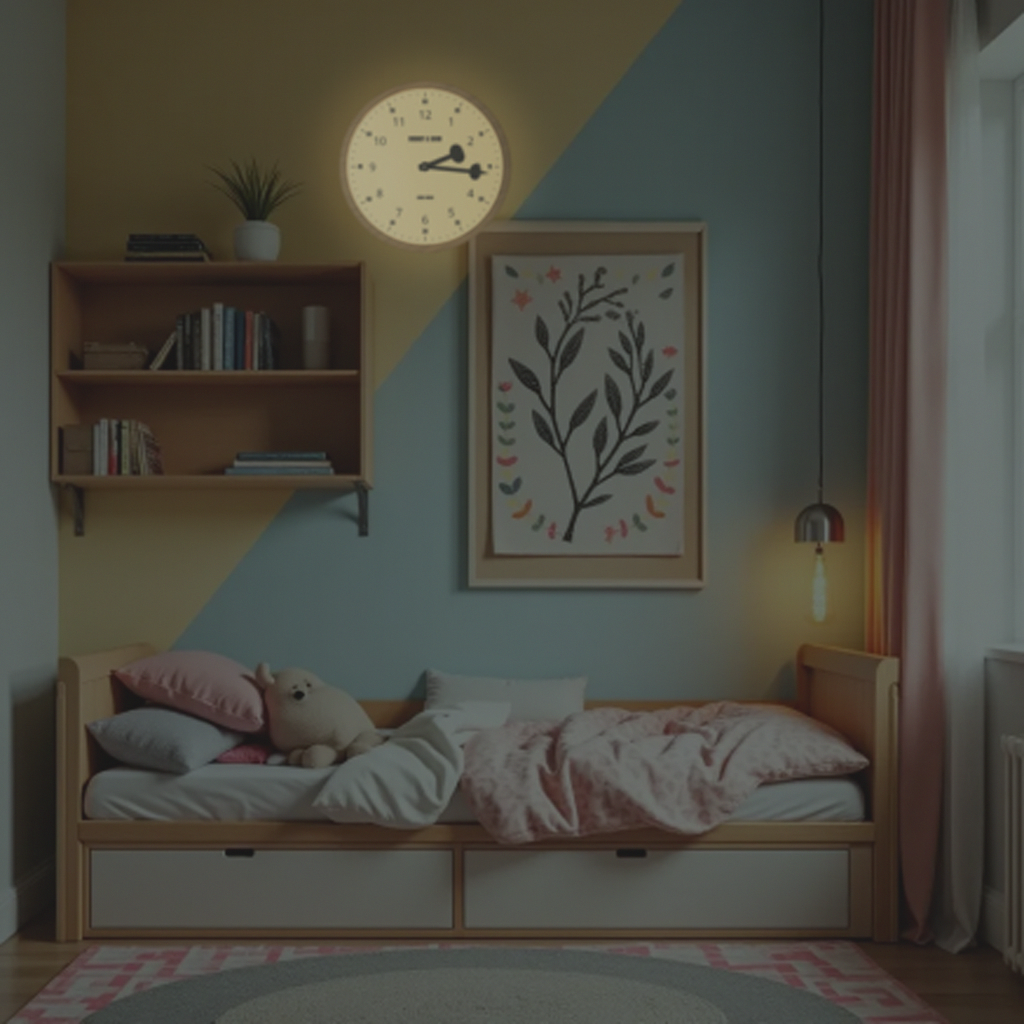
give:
2.16
